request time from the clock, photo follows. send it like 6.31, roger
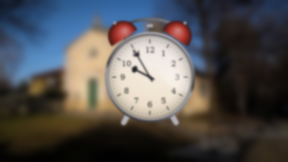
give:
9.55
